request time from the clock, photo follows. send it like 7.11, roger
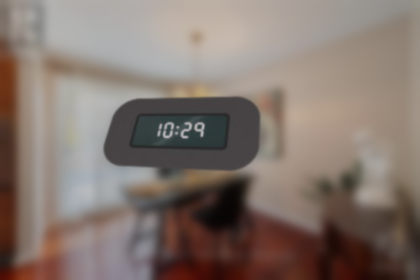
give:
10.29
